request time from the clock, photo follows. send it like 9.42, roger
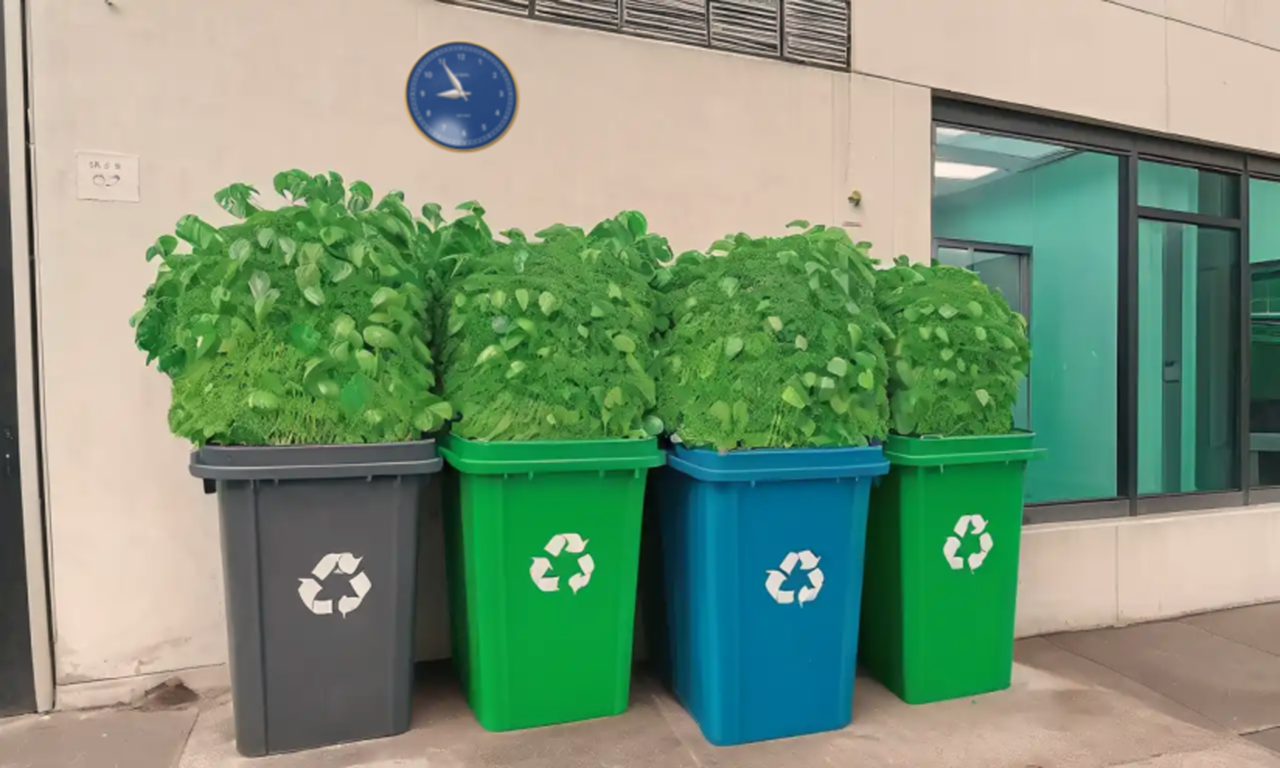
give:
8.55
